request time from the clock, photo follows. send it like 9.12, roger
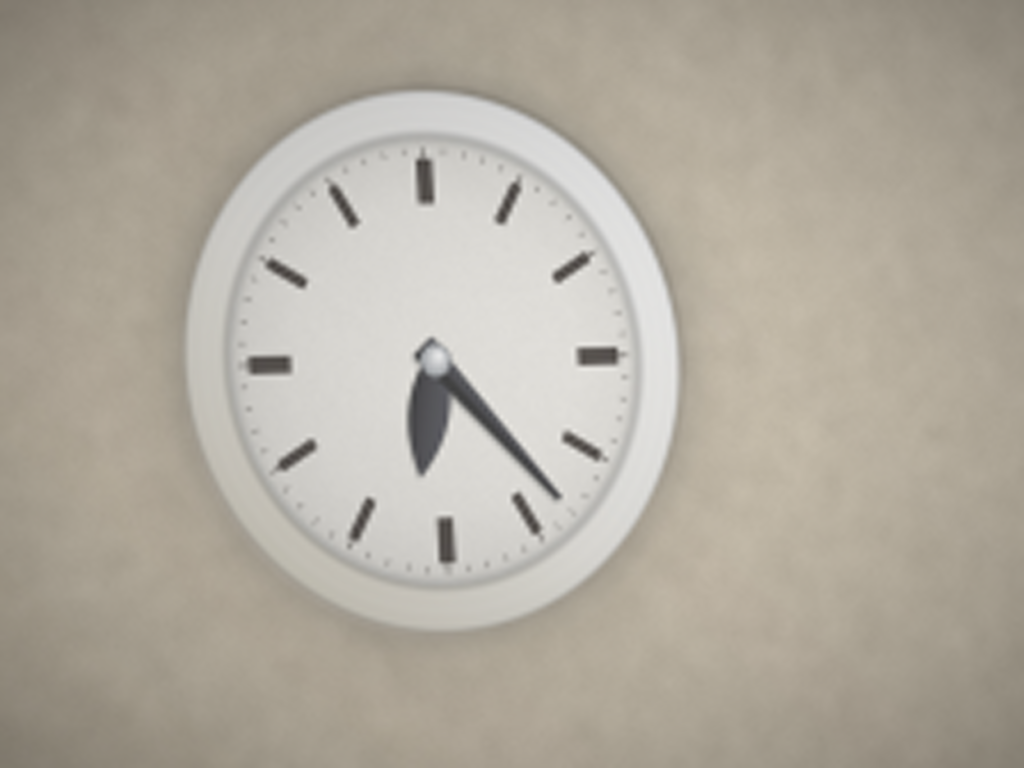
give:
6.23
